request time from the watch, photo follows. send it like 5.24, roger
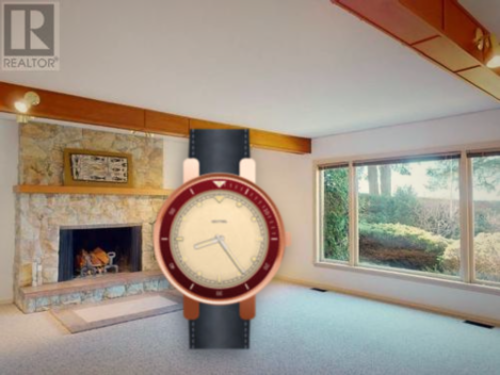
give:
8.24
